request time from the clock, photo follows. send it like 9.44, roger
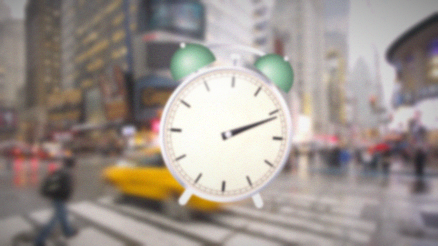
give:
2.11
